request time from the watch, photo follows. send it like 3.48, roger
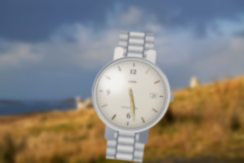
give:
5.28
